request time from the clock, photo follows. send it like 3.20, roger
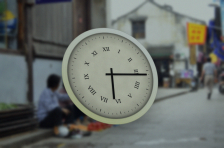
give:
6.16
